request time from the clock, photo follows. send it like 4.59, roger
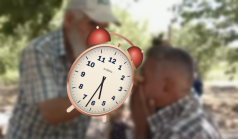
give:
5.32
